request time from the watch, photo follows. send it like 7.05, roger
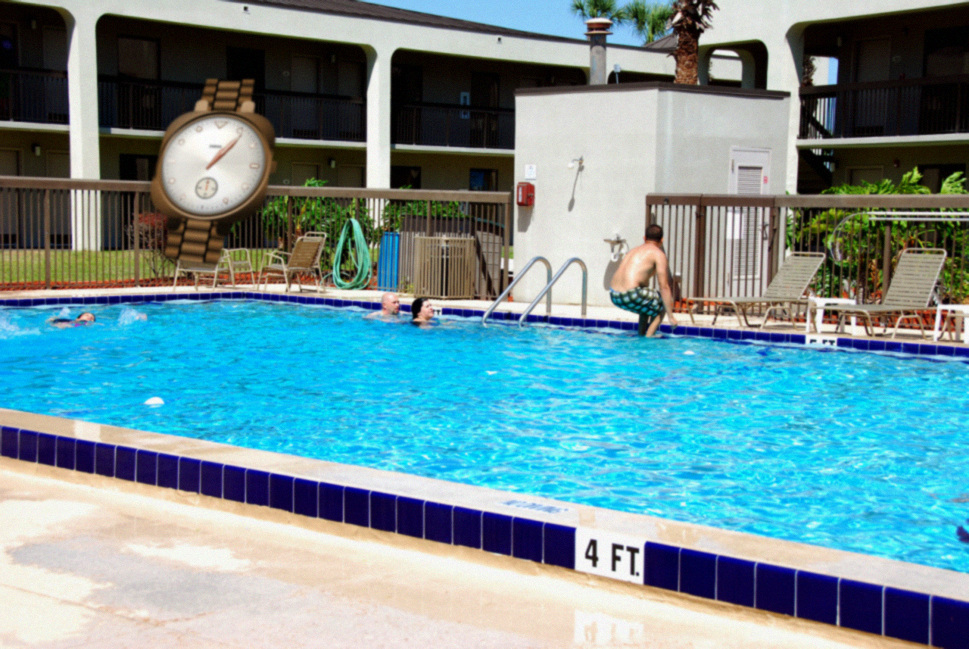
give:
1.06
